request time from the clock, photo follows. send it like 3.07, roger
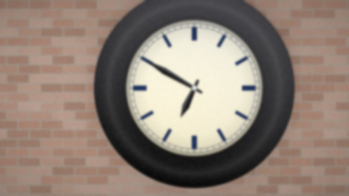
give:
6.50
